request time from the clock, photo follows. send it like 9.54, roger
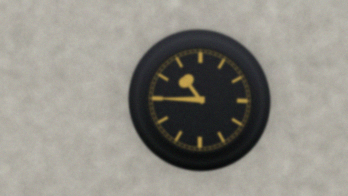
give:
10.45
